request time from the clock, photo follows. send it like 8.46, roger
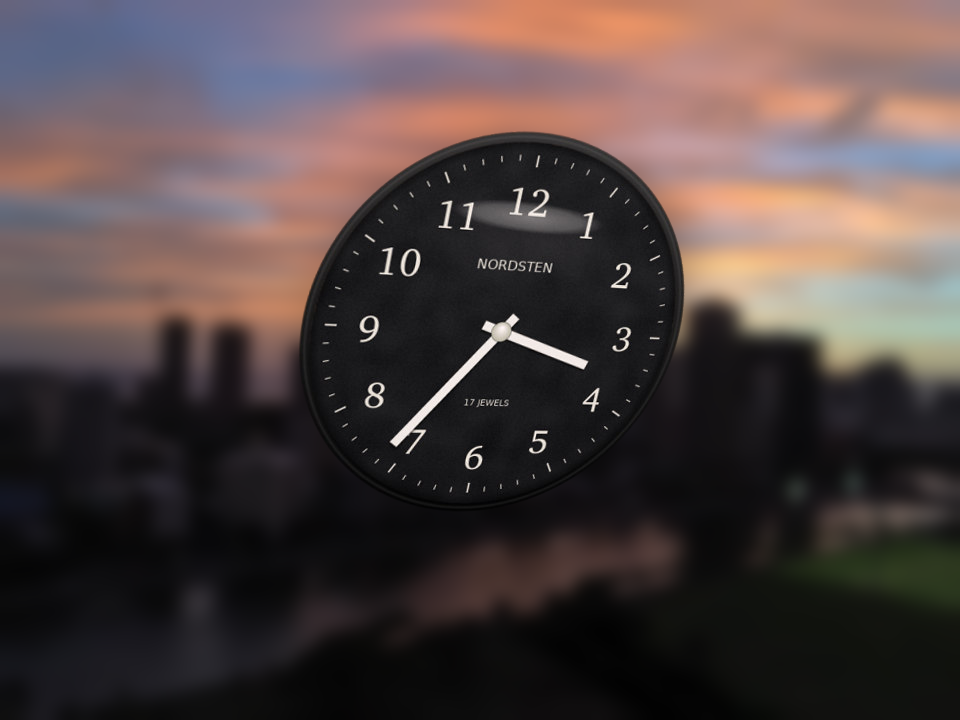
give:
3.36
